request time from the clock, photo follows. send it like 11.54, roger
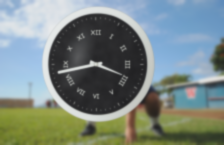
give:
3.43
